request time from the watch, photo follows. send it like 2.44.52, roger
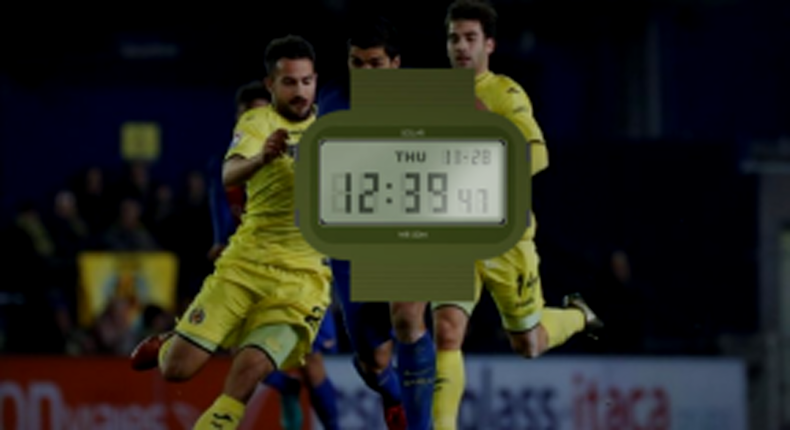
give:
12.39.47
